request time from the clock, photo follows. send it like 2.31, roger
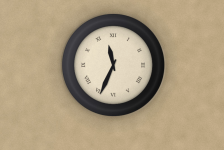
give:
11.34
